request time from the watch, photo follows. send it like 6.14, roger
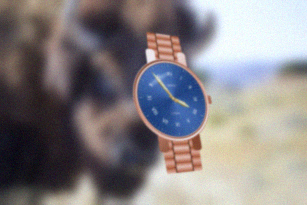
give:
3.54
